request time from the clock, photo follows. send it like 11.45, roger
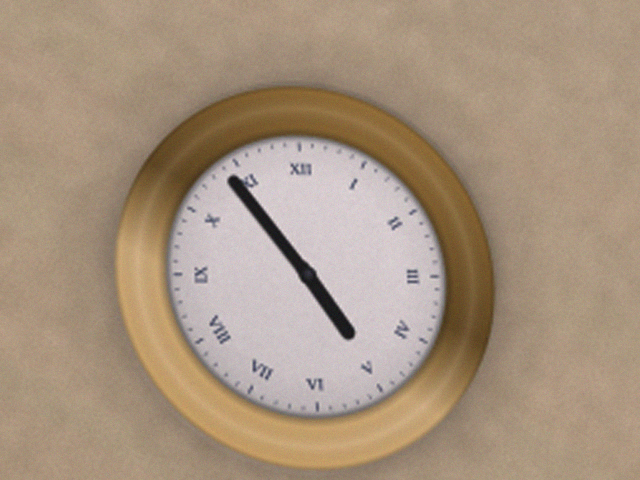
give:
4.54
